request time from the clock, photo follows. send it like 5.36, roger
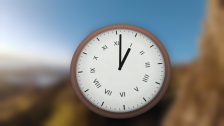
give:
1.01
